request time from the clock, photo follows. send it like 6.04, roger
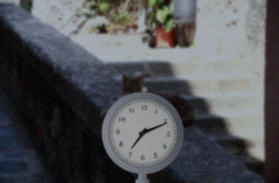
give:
7.11
